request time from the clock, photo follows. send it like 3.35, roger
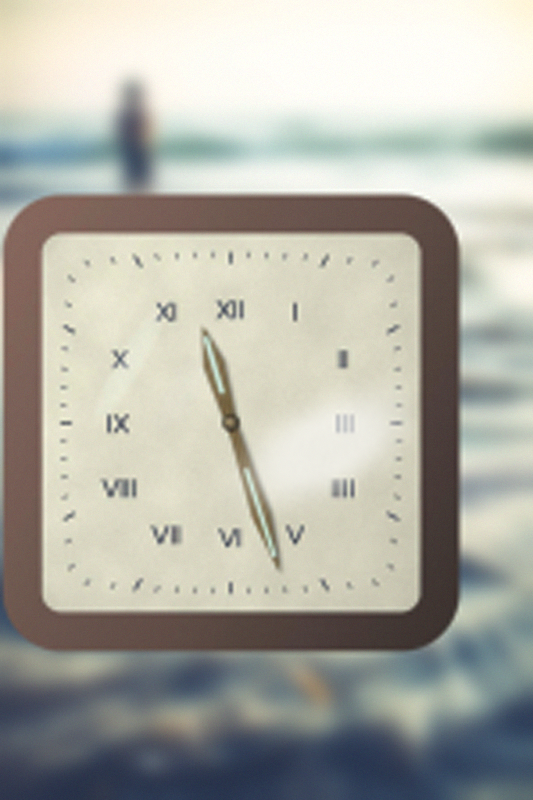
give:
11.27
